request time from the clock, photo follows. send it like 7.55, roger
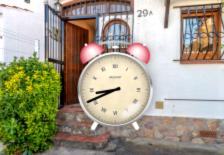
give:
8.41
